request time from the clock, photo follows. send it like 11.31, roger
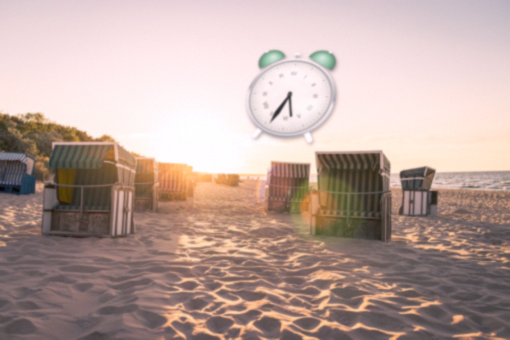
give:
5.34
